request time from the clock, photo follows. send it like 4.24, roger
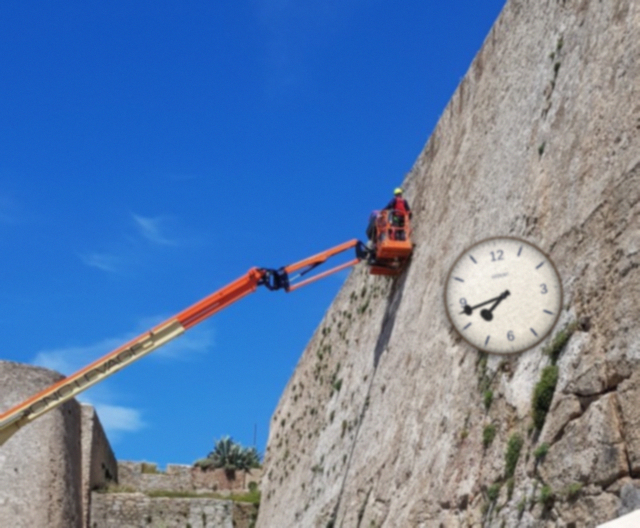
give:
7.43
